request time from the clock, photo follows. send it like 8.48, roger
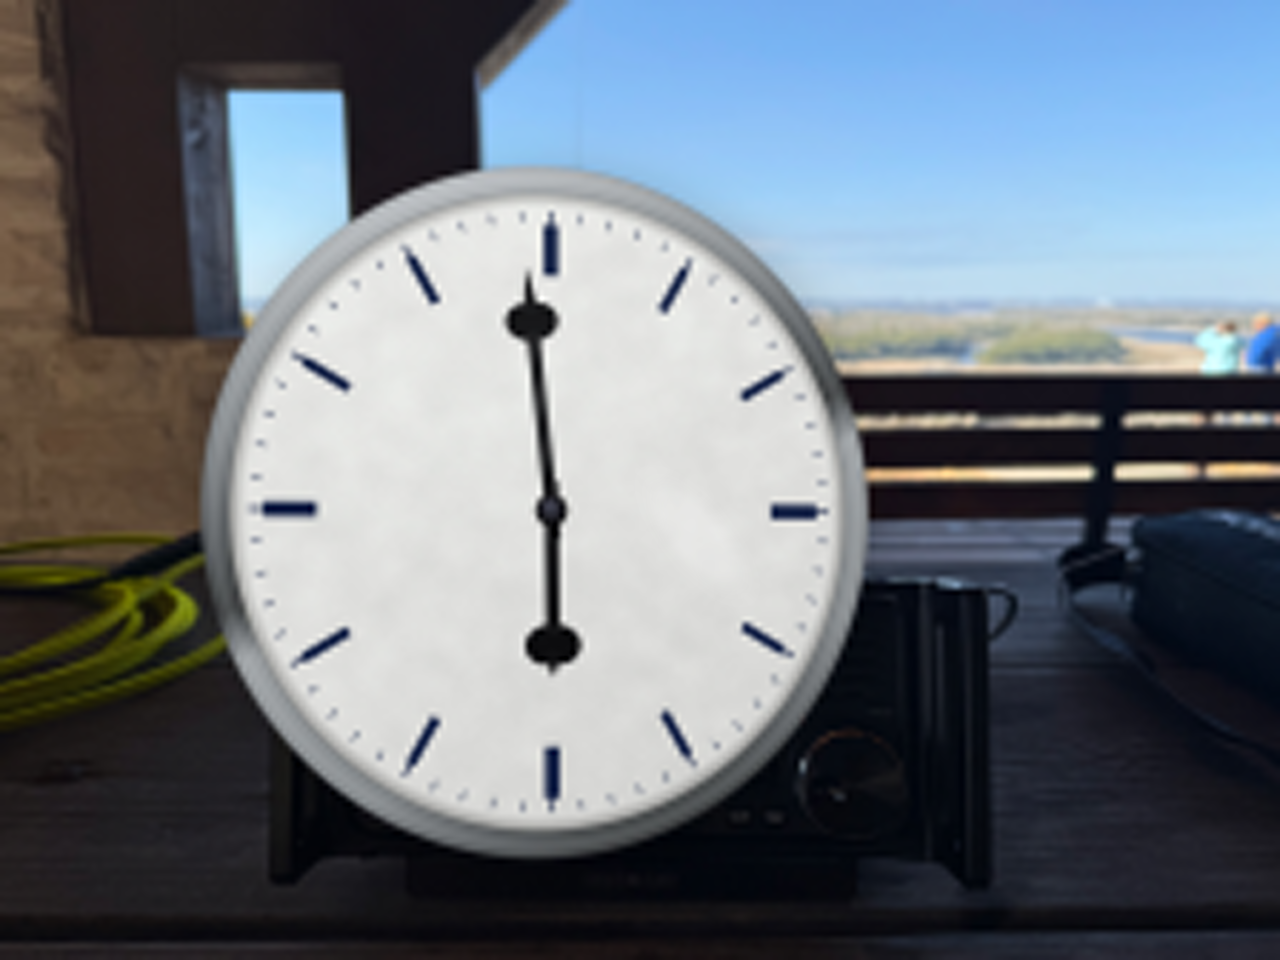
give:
5.59
